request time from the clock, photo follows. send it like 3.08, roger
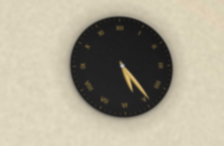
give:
5.24
